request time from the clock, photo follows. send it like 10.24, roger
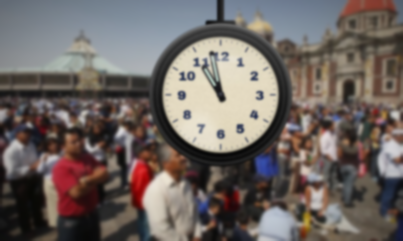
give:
10.58
